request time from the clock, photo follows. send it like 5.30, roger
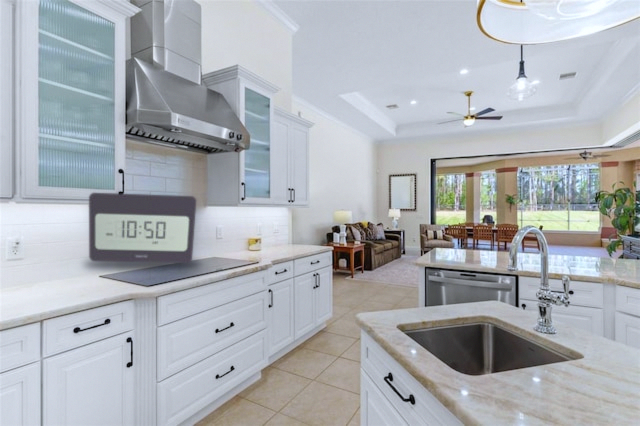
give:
10.50
